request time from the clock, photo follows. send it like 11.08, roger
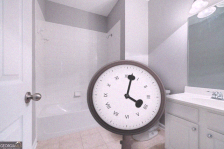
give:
4.02
